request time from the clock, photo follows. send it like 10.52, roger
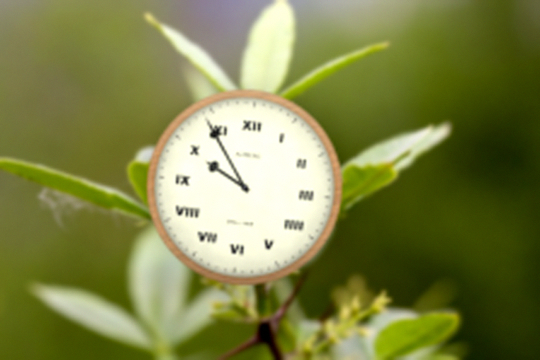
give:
9.54
